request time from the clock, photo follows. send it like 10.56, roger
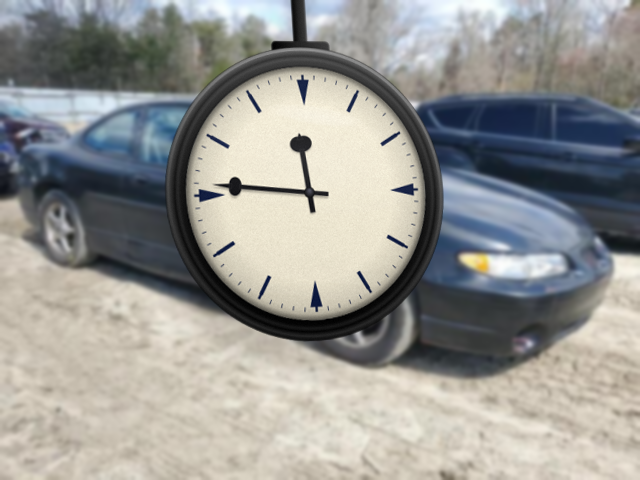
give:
11.46
